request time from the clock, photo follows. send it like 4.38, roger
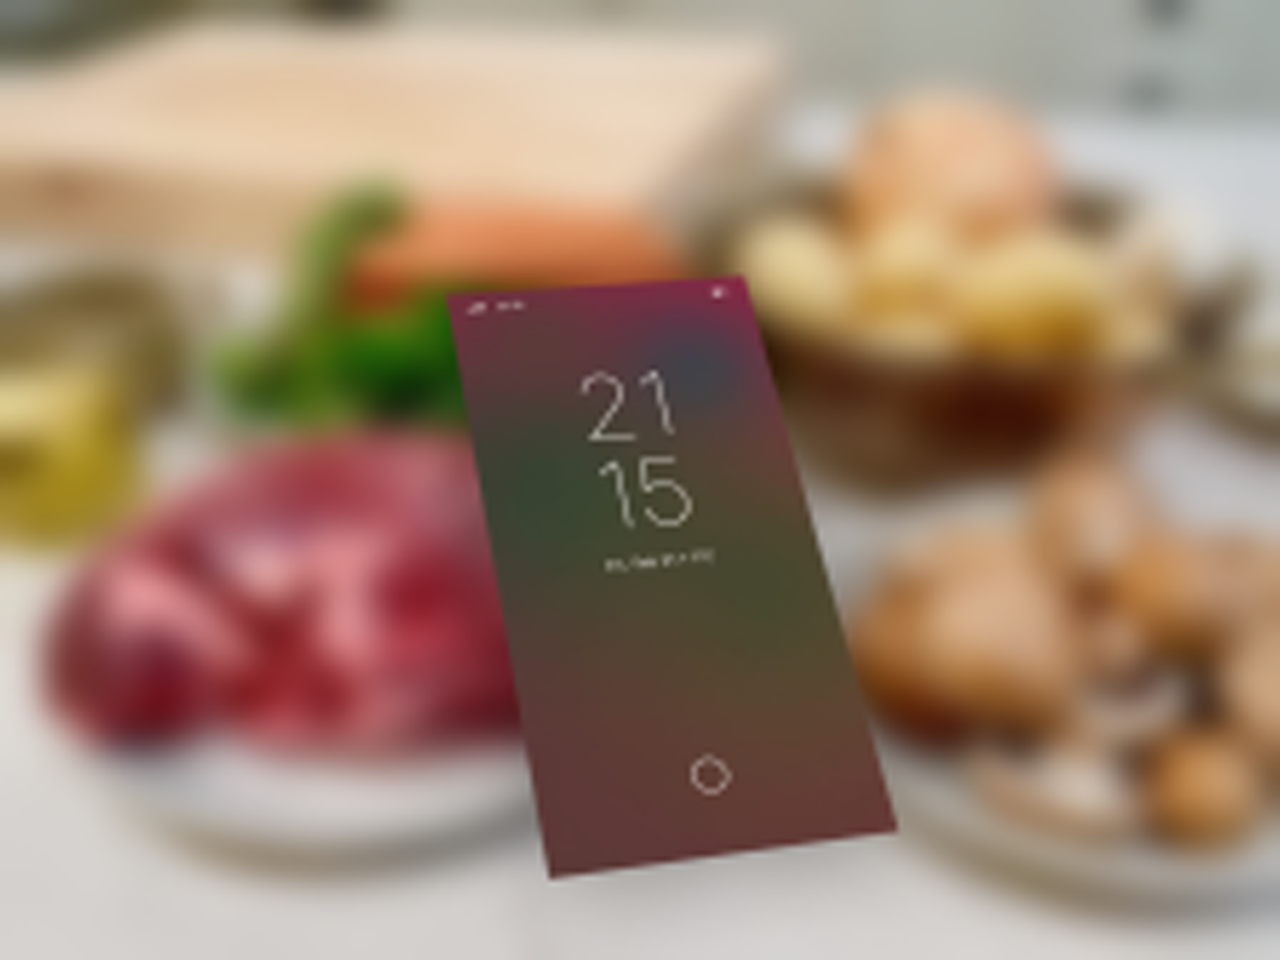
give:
21.15
